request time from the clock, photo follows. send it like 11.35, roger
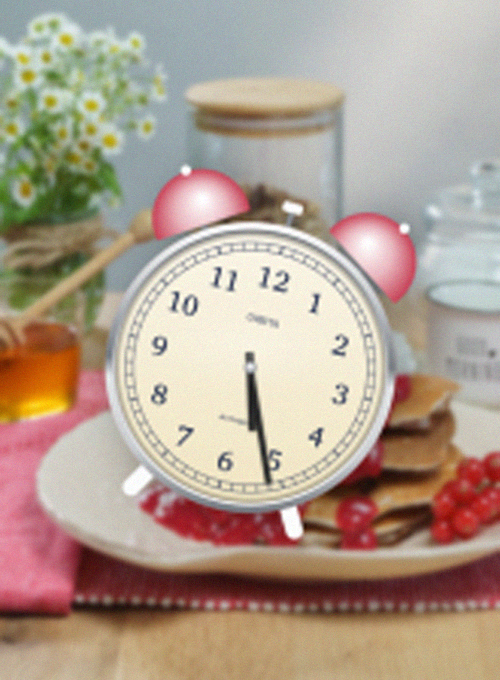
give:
5.26
